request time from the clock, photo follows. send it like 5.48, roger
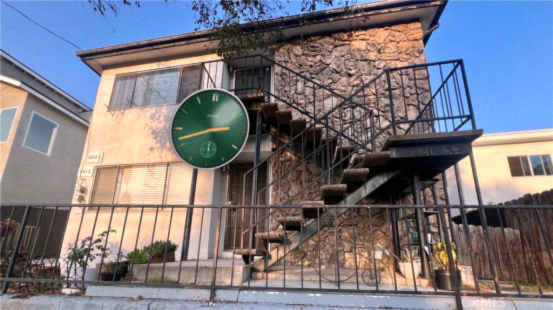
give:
2.42
